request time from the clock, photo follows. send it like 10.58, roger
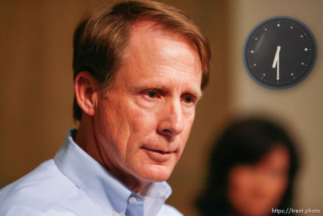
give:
6.30
